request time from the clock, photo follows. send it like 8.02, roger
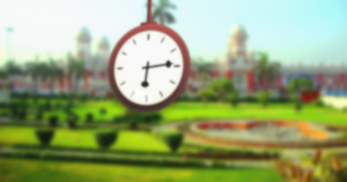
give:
6.14
